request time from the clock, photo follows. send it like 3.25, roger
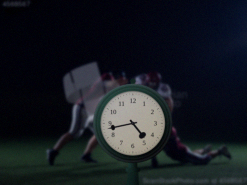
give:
4.43
